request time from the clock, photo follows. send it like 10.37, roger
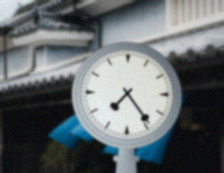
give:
7.24
